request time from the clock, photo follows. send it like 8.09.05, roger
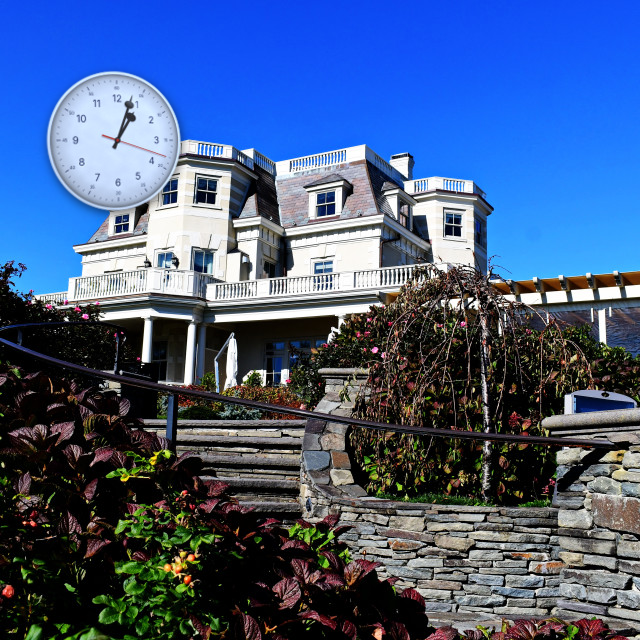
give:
1.03.18
